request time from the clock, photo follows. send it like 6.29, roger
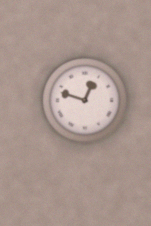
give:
12.48
